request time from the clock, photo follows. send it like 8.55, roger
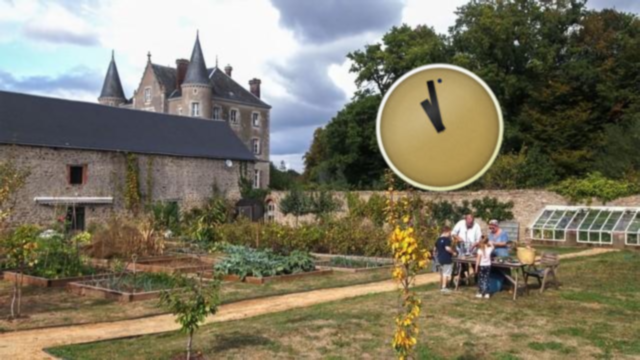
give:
10.58
